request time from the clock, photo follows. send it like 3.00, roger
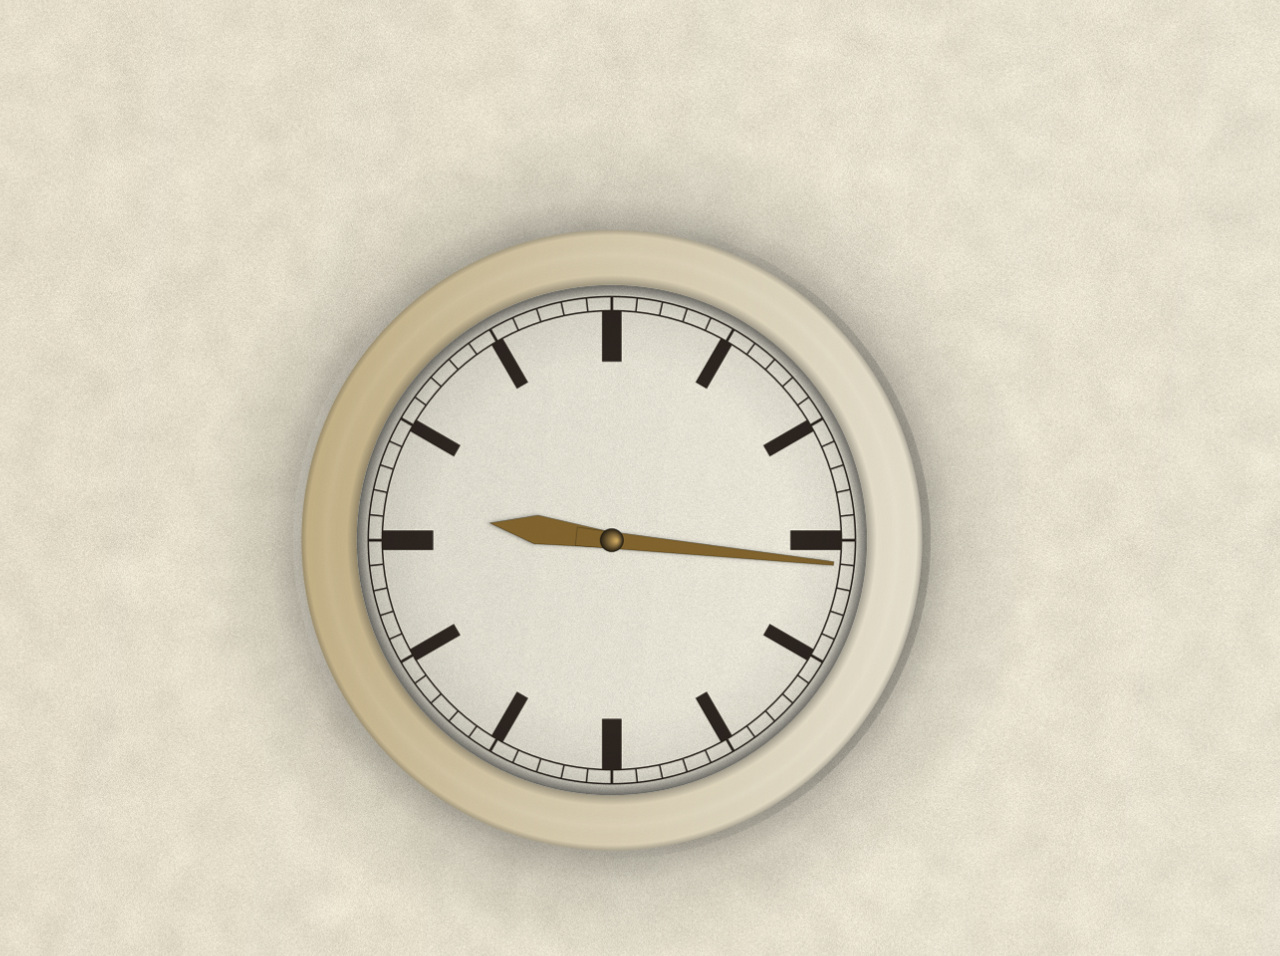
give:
9.16
